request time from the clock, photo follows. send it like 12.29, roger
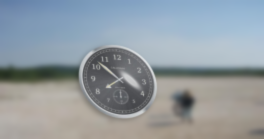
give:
7.52
